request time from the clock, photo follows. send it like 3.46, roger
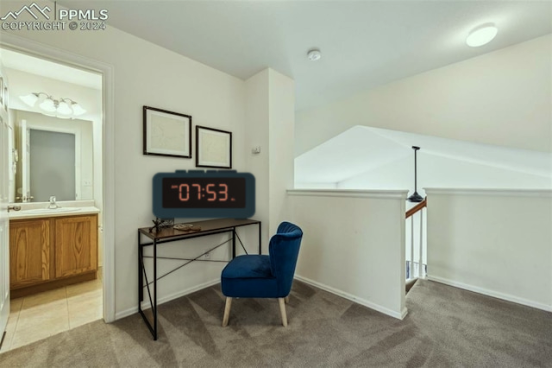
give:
7.53
